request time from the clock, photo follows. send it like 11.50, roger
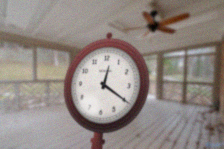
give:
12.20
